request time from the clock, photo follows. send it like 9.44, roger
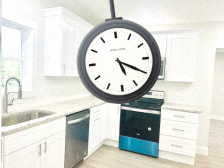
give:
5.20
